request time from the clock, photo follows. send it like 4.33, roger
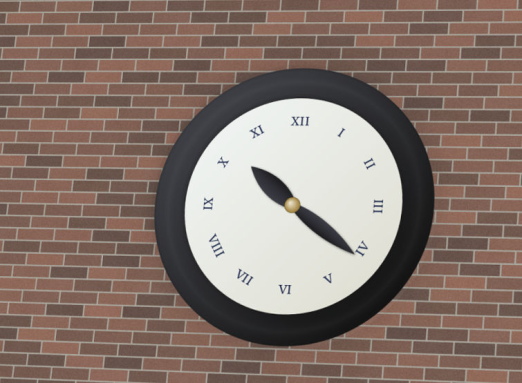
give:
10.21
